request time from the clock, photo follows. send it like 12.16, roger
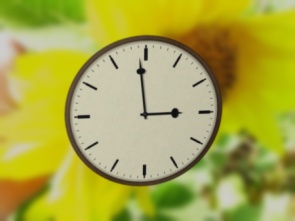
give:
2.59
